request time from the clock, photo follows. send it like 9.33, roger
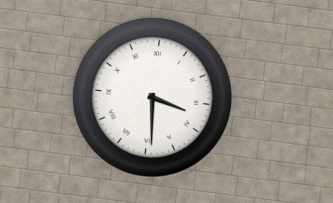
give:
3.29
